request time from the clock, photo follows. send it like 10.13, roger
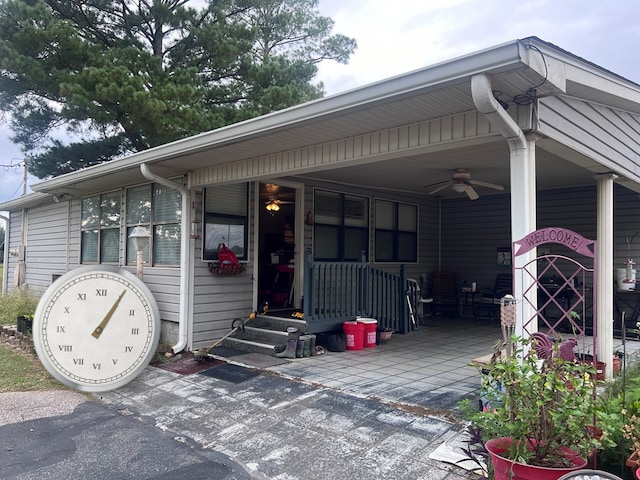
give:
1.05
